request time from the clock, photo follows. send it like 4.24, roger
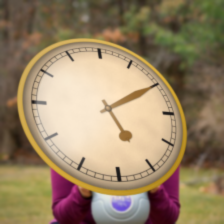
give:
5.10
